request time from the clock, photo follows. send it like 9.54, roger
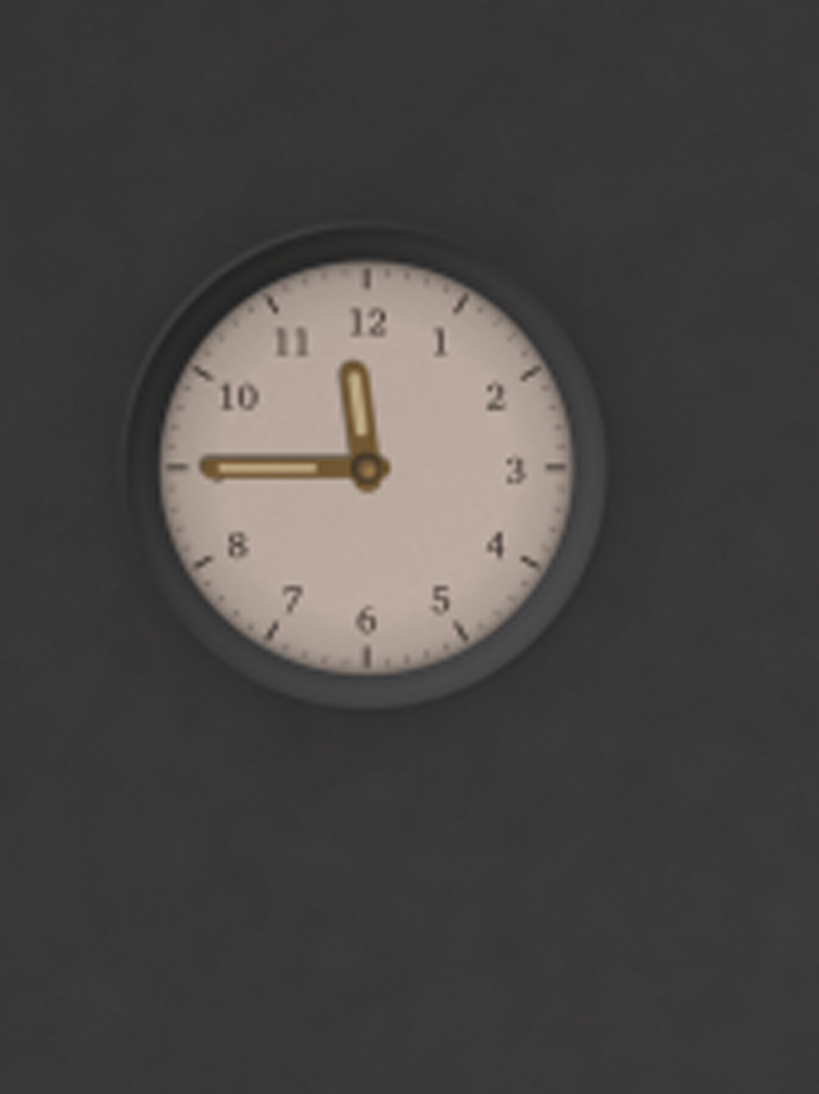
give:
11.45
